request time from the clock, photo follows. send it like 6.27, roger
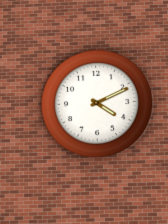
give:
4.11
